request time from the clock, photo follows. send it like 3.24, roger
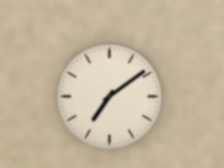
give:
7.09
